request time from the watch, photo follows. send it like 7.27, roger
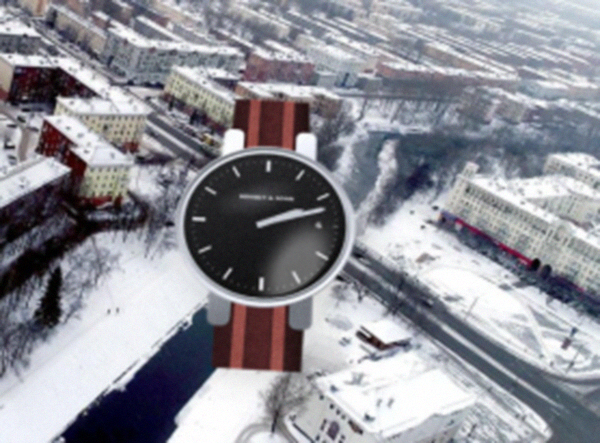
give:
2.12
